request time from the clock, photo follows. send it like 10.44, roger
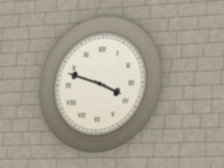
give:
3.48
